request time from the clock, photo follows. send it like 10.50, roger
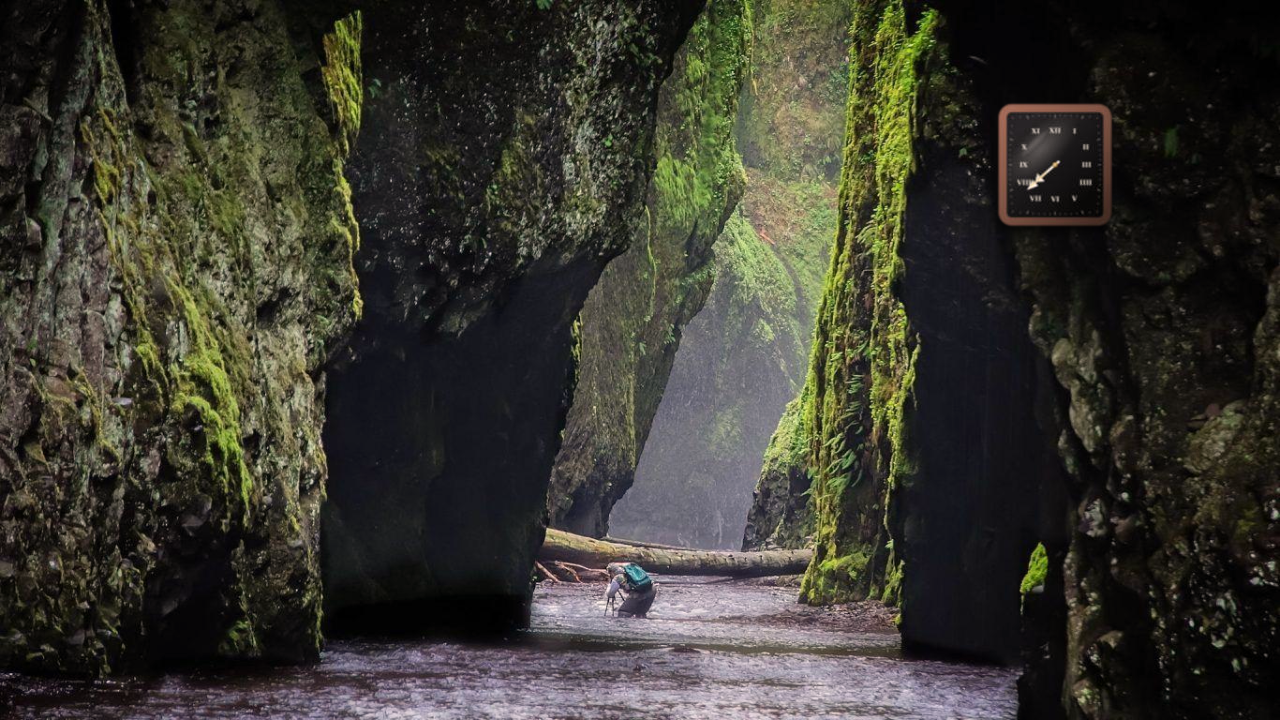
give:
7.38
